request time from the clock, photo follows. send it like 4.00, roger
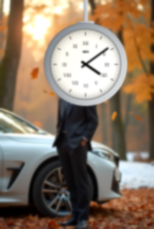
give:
4.09
